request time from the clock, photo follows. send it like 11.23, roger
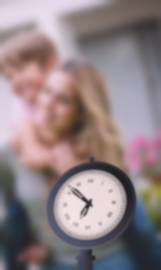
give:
6.52
